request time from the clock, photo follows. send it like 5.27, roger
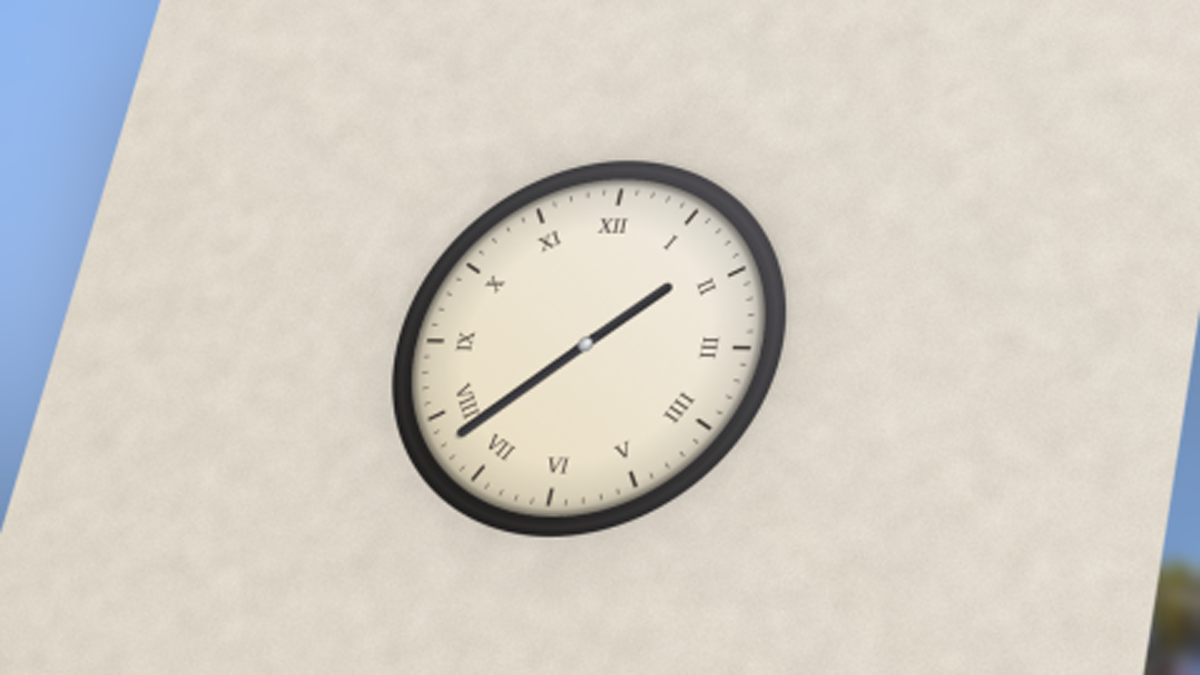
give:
1.38
